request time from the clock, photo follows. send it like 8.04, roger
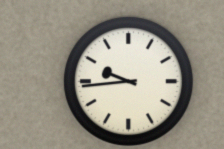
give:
9.44
